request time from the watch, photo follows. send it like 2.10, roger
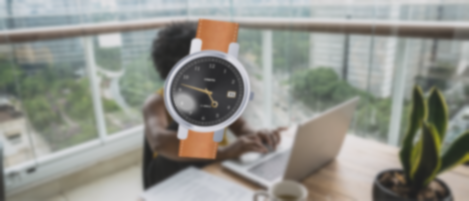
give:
4.47
